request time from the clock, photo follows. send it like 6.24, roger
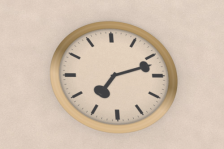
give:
7.12
